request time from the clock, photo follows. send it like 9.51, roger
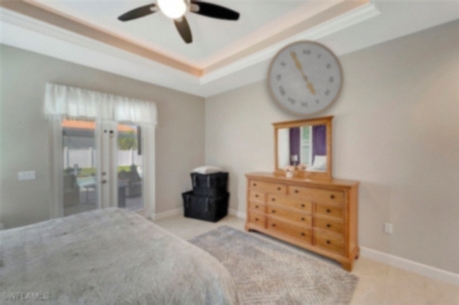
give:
4.55
